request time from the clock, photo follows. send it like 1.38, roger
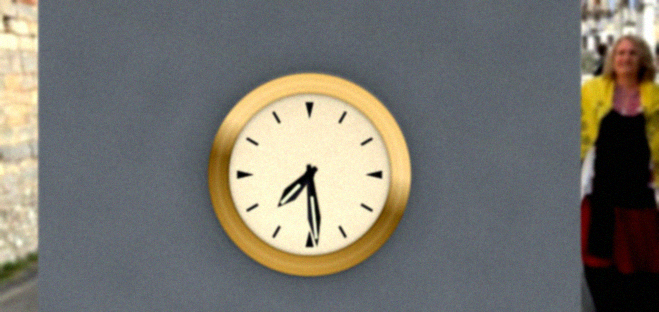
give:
7.29
